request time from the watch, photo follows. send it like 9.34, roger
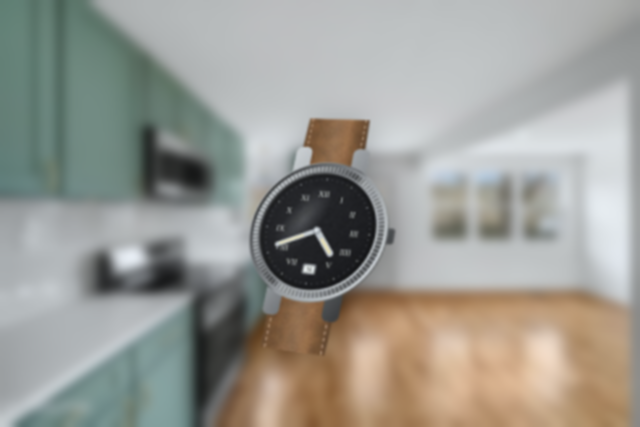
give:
4.41
